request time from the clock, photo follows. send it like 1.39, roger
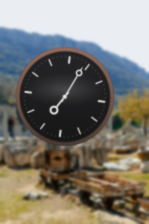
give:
7.04
